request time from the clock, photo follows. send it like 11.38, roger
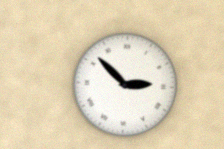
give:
2.52
